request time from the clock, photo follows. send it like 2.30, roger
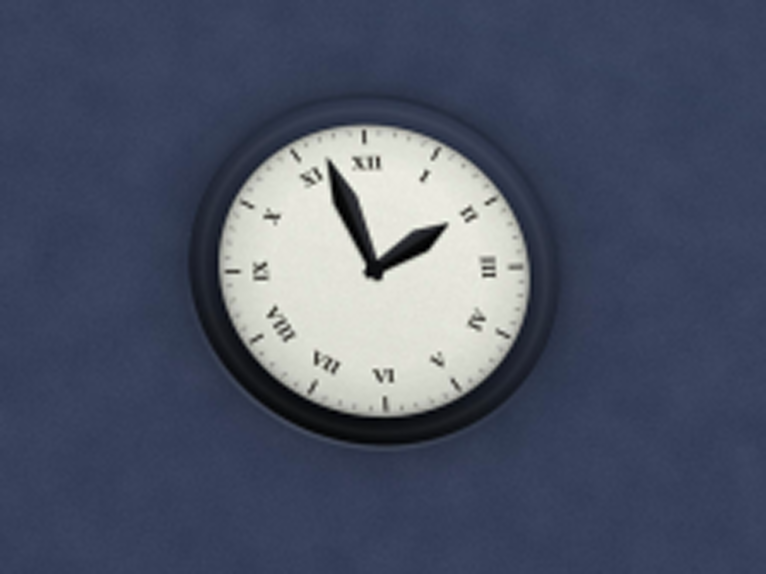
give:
1.57
